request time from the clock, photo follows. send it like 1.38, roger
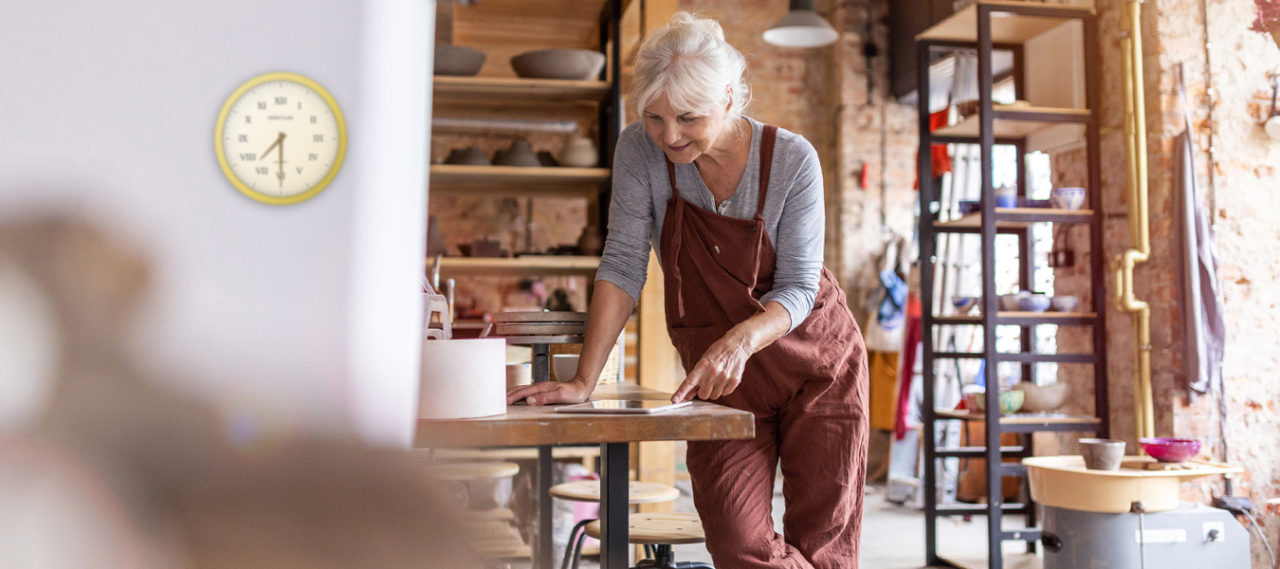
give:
7.30
